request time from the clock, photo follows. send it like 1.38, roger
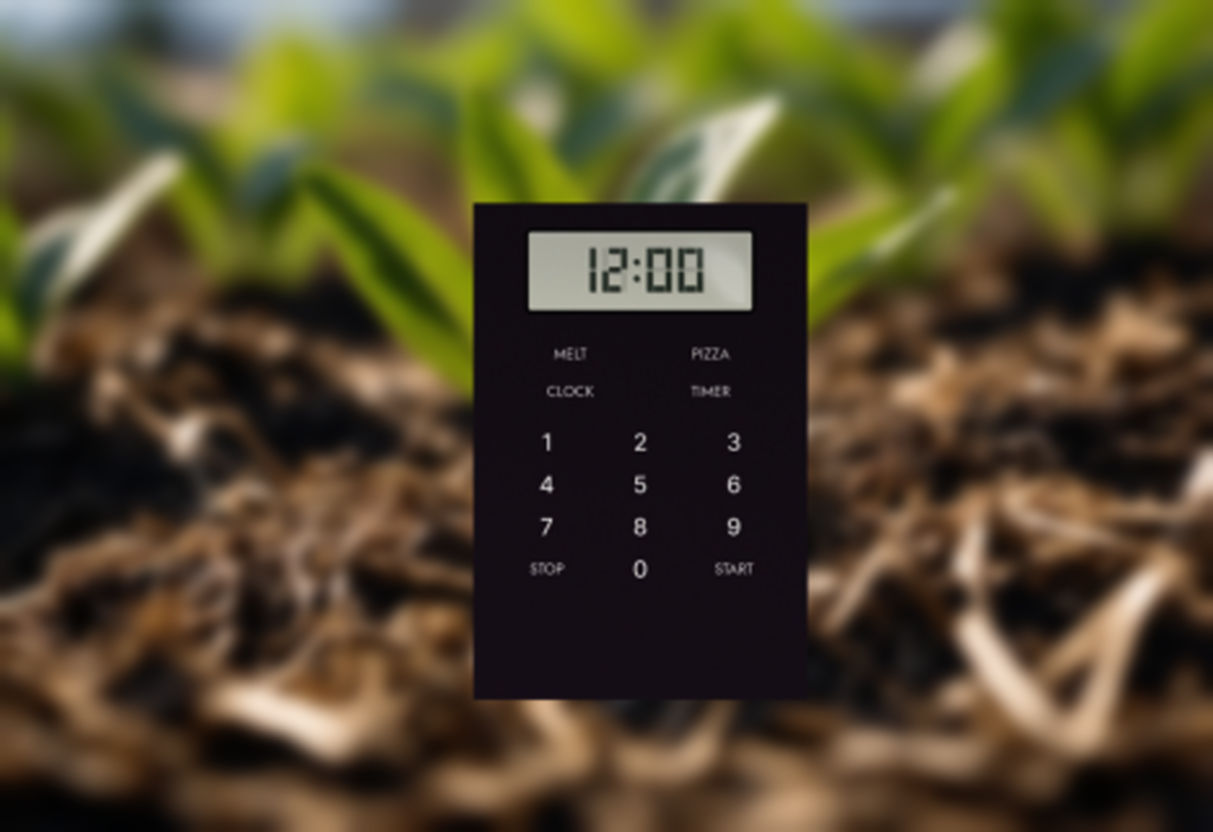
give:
12.00
